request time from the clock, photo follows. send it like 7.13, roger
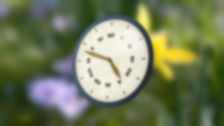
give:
4.48
